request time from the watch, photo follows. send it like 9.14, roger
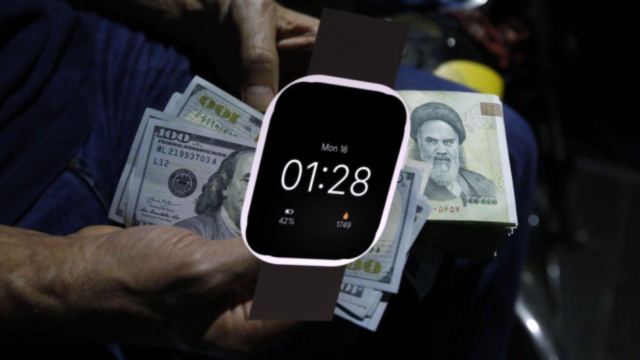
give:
1.28
